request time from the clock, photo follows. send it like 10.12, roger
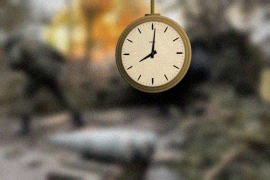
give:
8.01
